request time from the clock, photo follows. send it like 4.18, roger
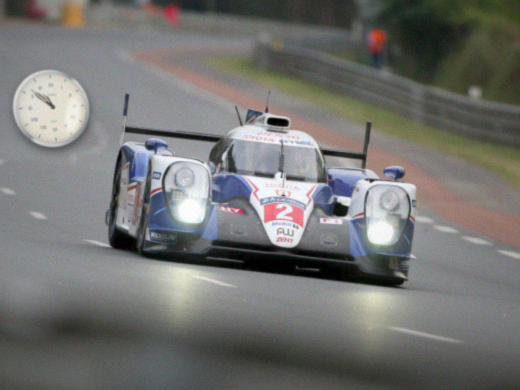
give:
10.52
